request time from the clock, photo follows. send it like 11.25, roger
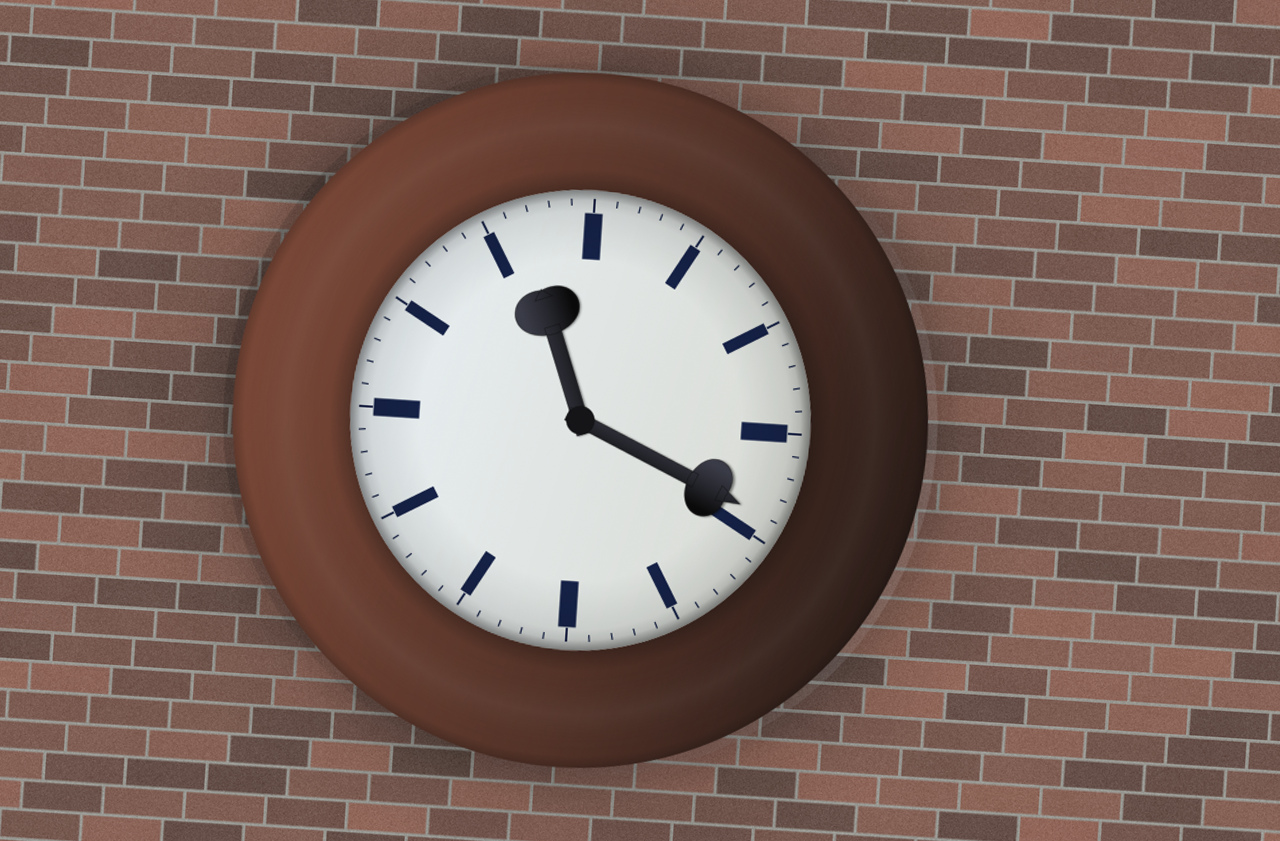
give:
11.19
